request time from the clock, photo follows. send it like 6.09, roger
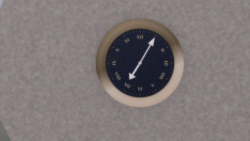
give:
7.05
